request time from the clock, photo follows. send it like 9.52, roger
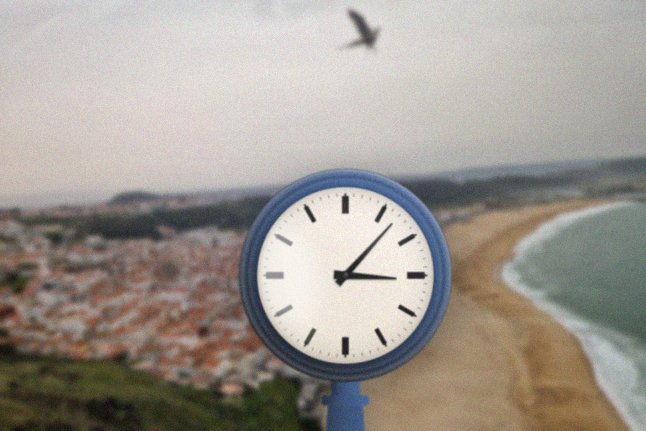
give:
3.07
